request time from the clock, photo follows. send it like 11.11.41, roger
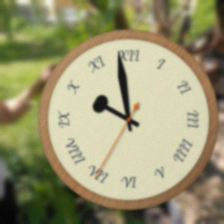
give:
9.58.35
